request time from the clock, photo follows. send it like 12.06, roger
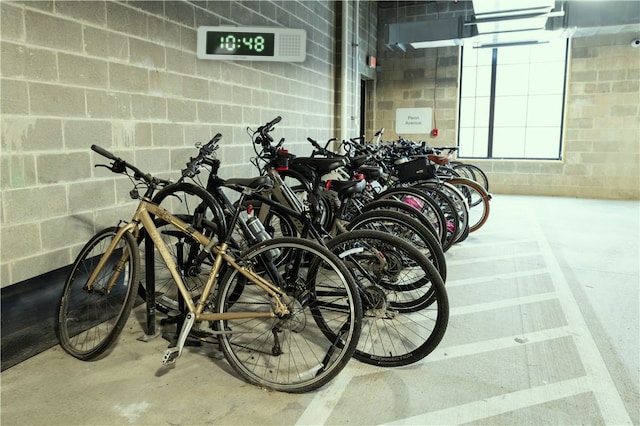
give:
10.48
